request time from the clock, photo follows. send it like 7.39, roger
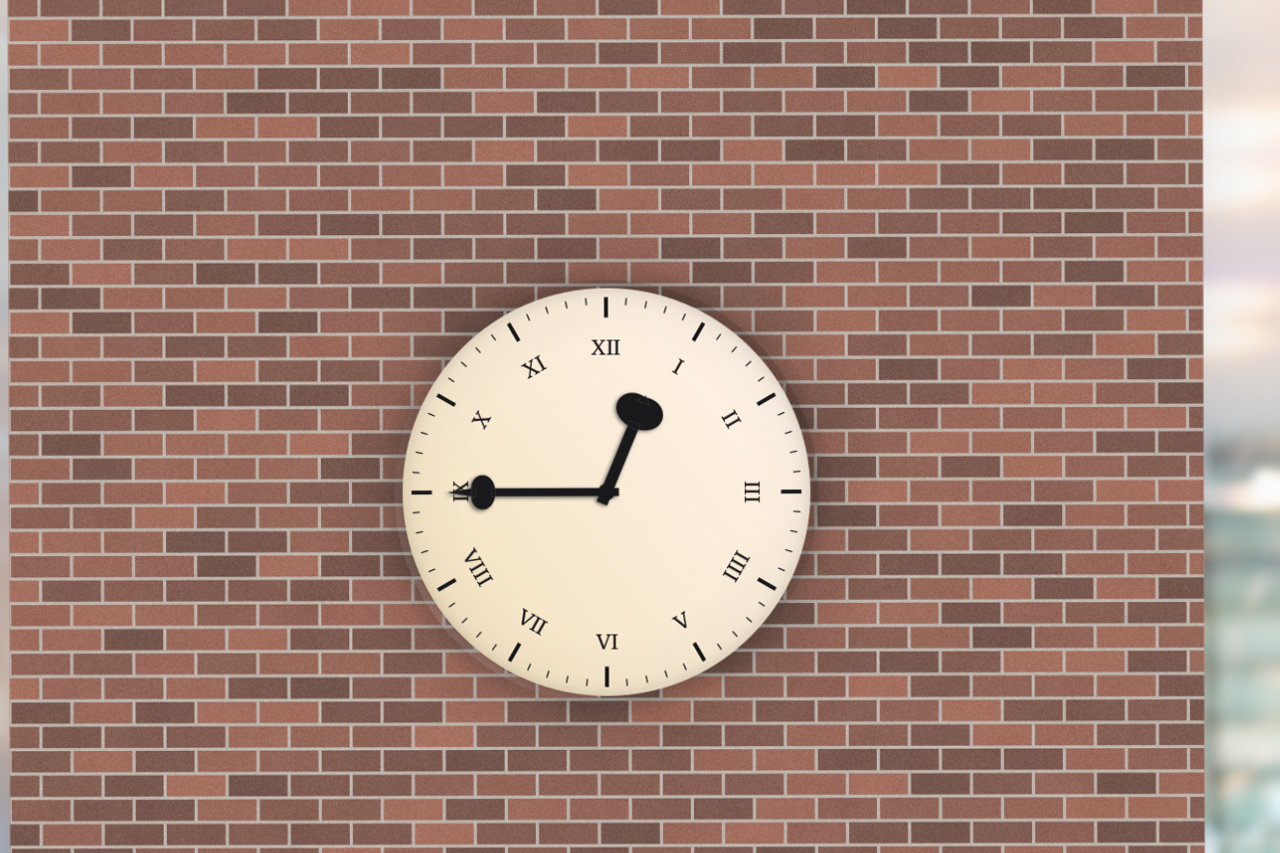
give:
12.45
